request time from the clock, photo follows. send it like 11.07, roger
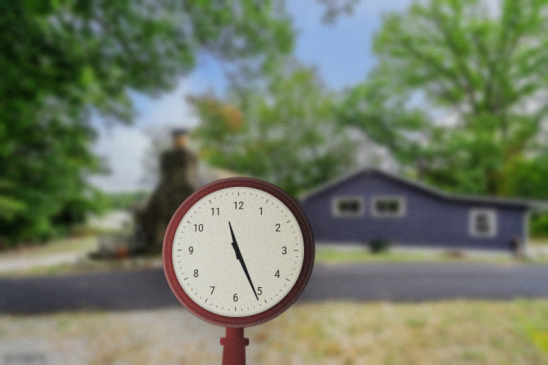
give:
11.26
